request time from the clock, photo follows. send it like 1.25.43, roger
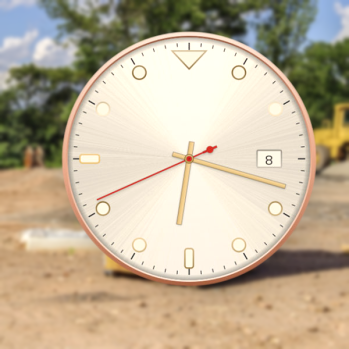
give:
6.17.41
